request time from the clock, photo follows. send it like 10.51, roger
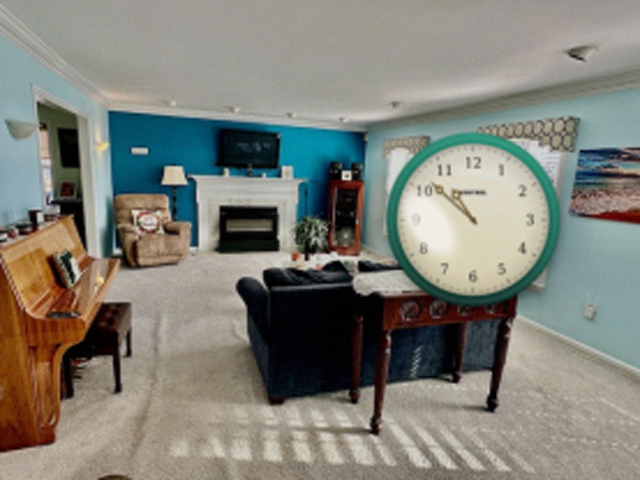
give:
10.52
